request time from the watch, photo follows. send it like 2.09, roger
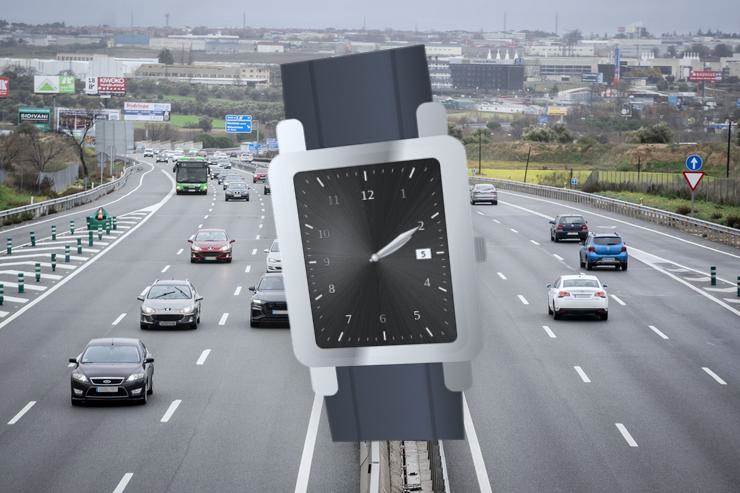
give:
2.10
